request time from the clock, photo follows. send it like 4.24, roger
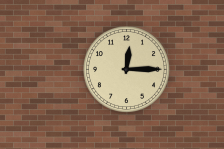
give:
12.15
